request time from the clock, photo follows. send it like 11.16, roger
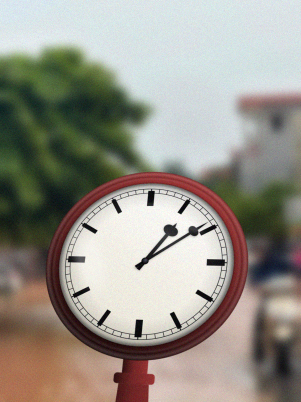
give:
1.09
